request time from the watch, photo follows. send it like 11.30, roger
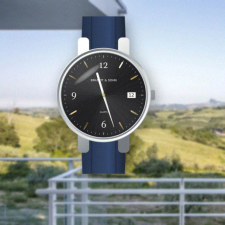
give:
11.27
